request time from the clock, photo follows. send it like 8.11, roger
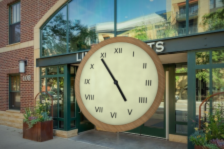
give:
4.54
